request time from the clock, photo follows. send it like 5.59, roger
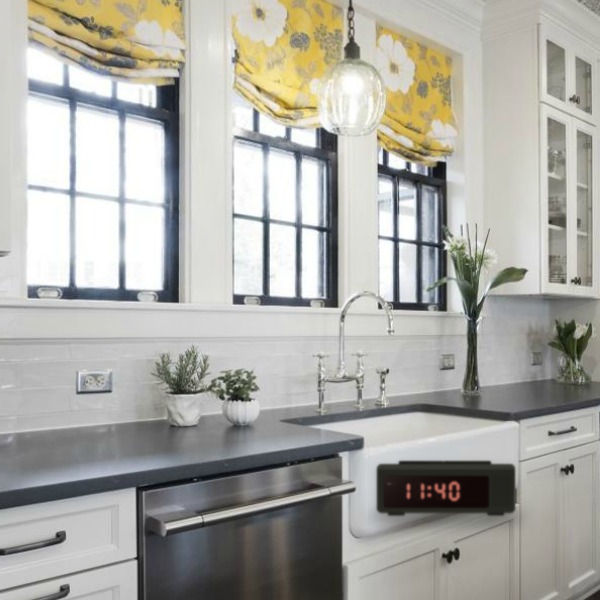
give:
11.40
